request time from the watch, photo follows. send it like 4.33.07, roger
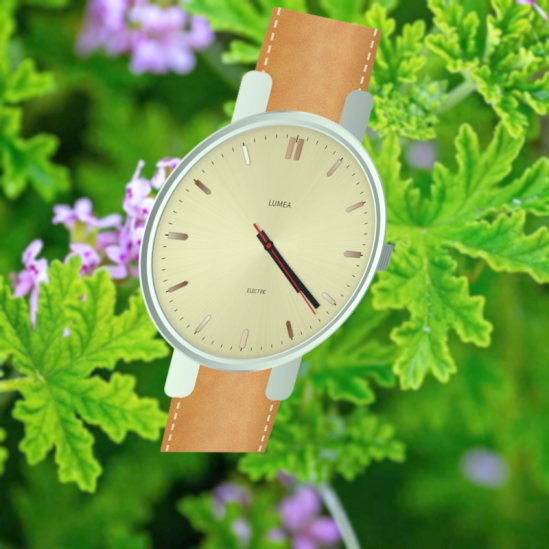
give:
4.21.22
